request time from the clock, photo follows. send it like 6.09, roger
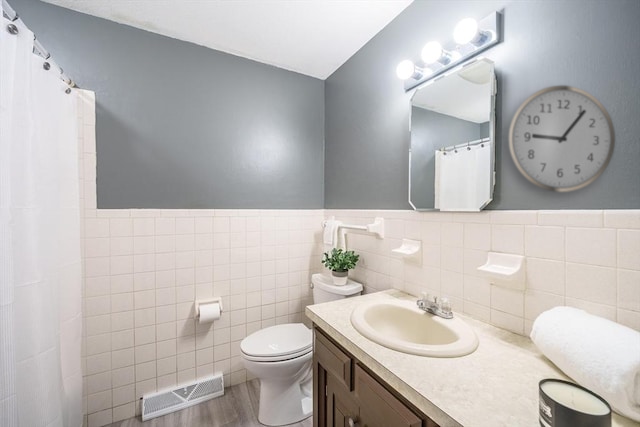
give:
9.06
